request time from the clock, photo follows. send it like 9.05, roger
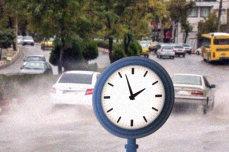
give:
1.57
